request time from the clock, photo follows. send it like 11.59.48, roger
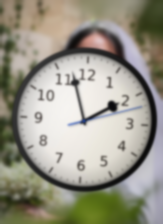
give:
1.57.12
